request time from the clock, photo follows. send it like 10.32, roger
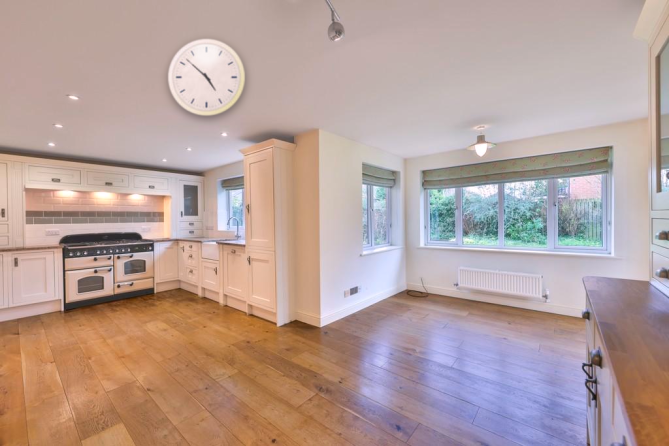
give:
4.52
